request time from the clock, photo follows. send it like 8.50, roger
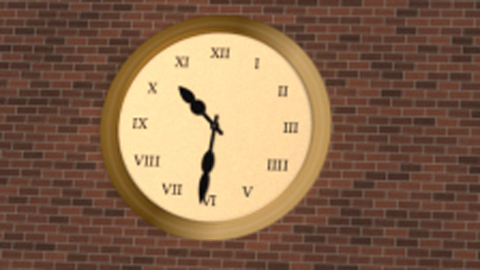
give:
10.31
